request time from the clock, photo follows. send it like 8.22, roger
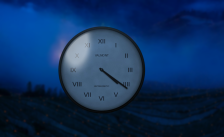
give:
4.21
